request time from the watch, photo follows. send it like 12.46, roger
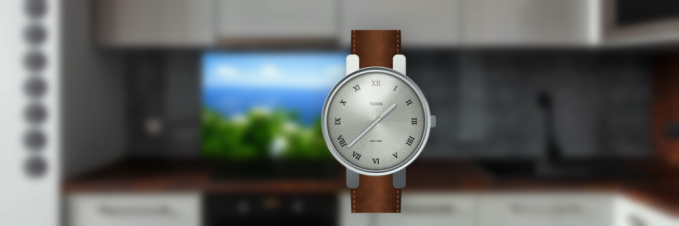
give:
1.38
